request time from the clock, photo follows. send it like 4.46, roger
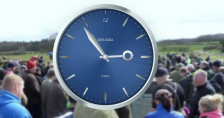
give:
2.54
